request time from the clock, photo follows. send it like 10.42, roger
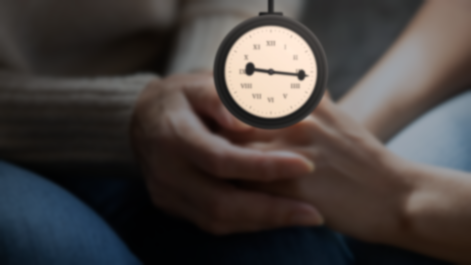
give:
9.16
